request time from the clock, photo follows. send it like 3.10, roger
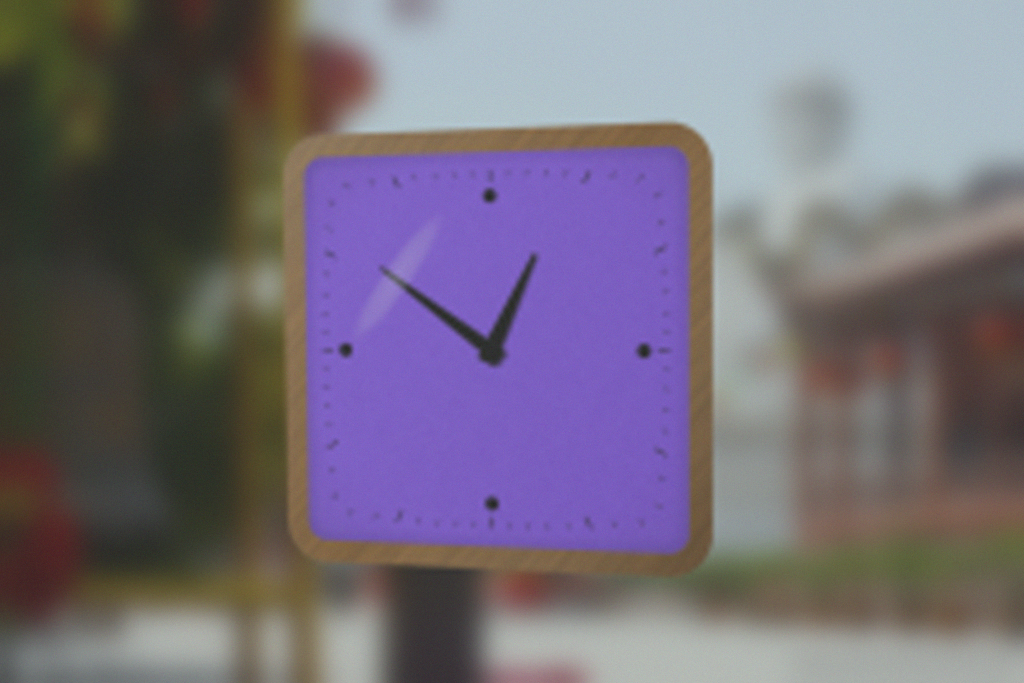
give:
12.51
